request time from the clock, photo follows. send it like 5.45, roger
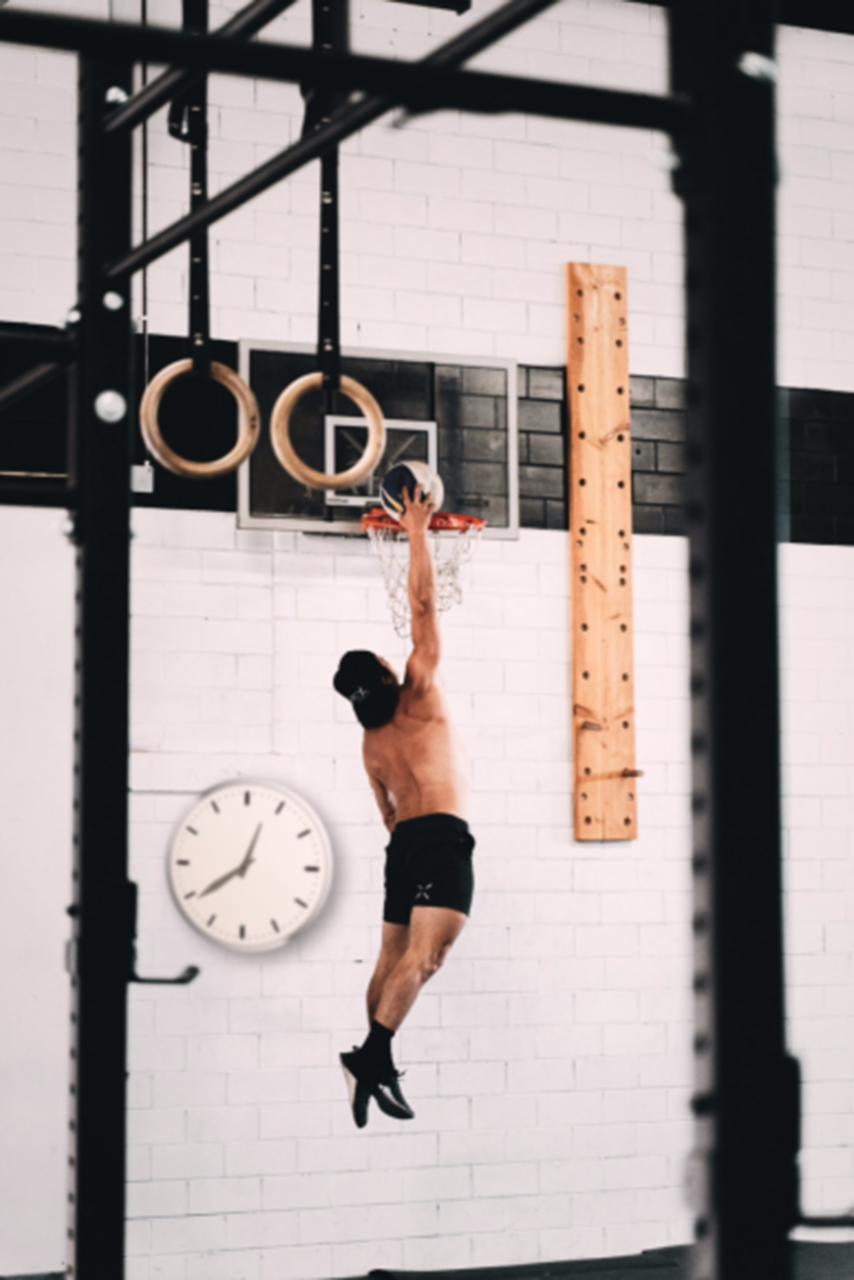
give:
12.39
